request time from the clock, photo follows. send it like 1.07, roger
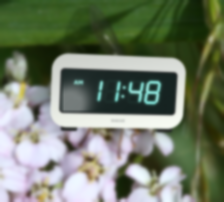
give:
11.48
